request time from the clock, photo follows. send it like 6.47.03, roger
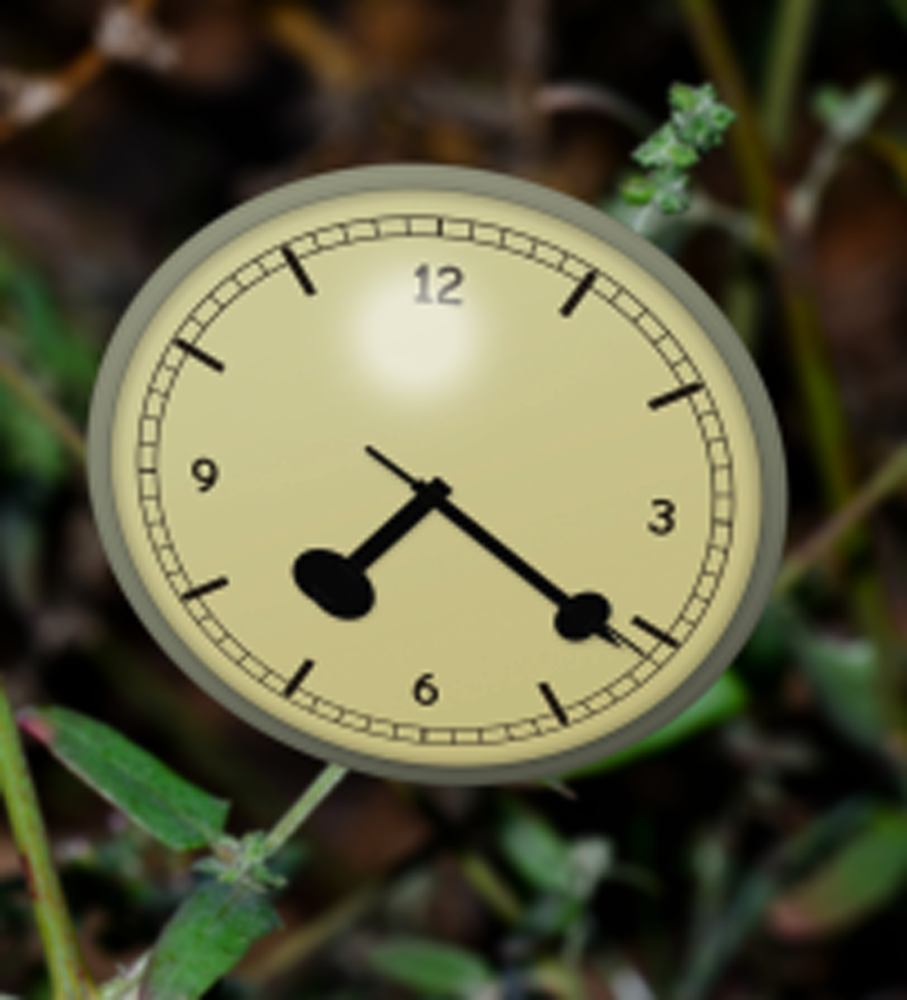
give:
7.21.21
